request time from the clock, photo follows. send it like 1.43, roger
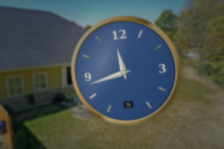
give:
11.43
